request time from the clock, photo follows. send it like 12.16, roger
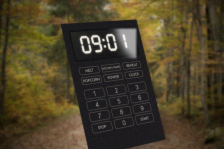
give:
9.01
